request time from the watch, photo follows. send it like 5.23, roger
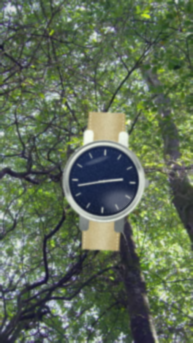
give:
2.43
